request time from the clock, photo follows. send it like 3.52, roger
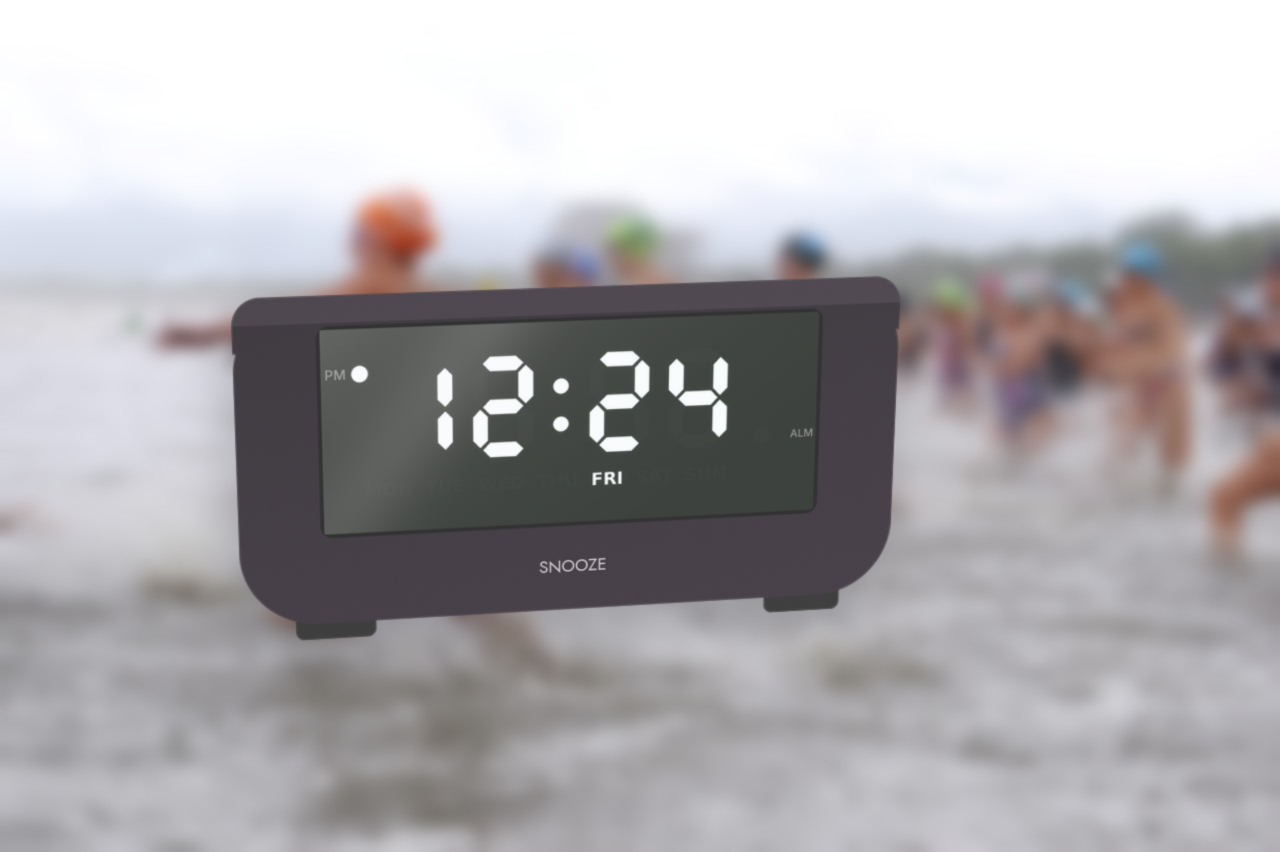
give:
12.24
